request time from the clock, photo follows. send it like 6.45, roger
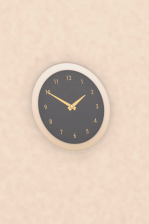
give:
1.50
